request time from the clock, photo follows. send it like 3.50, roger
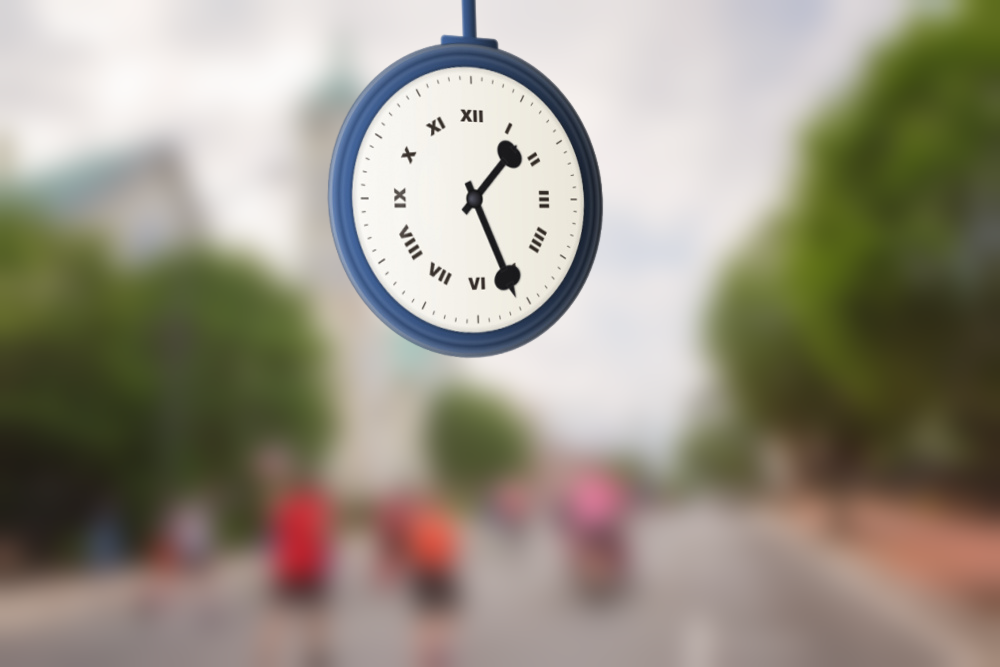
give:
1.26
